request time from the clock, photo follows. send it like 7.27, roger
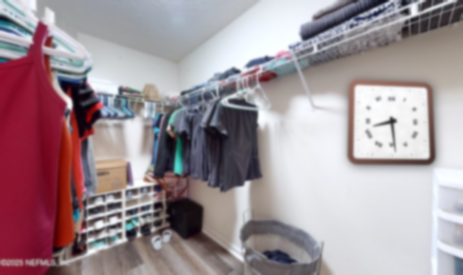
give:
8.29
